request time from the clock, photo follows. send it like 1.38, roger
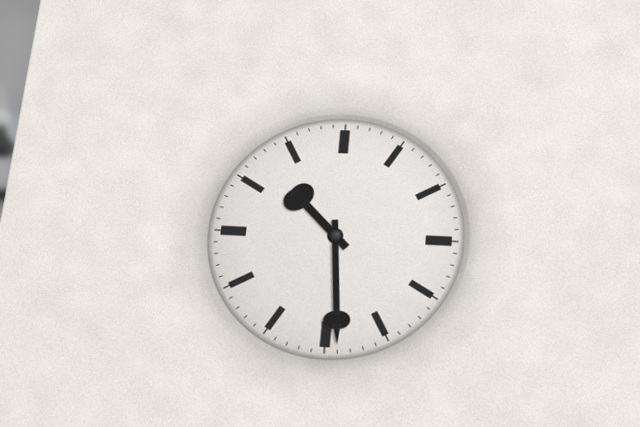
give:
10.29
